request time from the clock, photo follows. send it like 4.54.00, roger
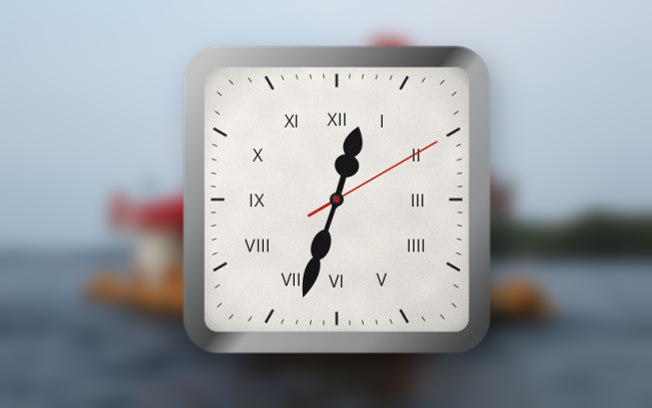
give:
12.33.10
